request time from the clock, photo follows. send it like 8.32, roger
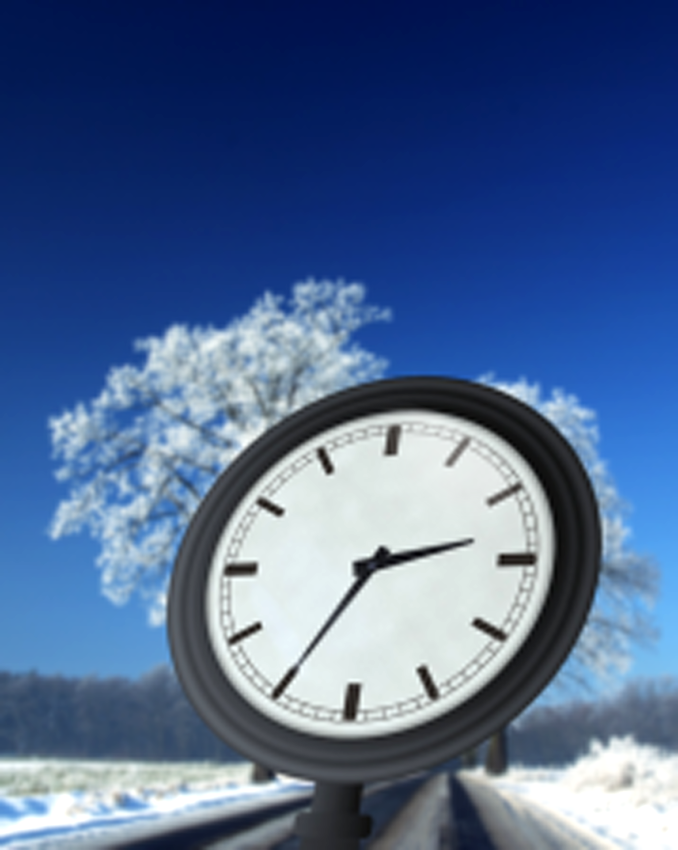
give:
2.35
